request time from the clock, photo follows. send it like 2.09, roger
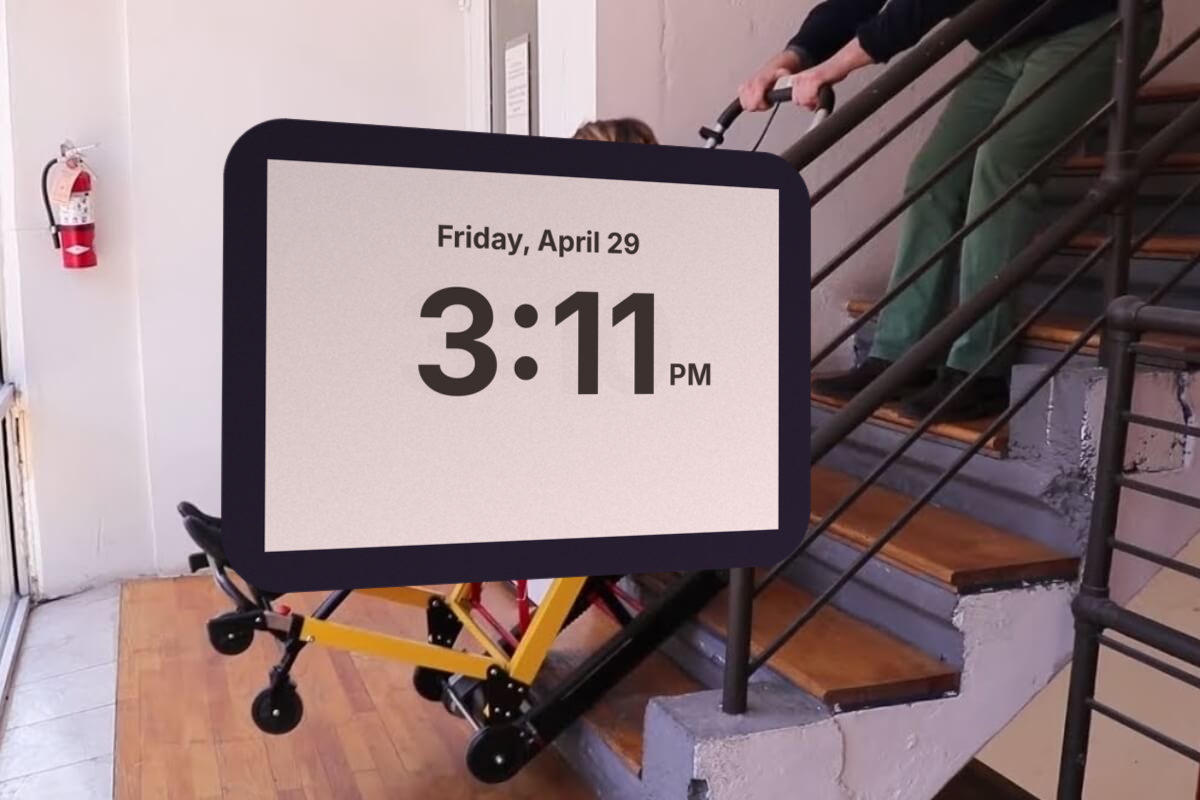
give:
3.11
